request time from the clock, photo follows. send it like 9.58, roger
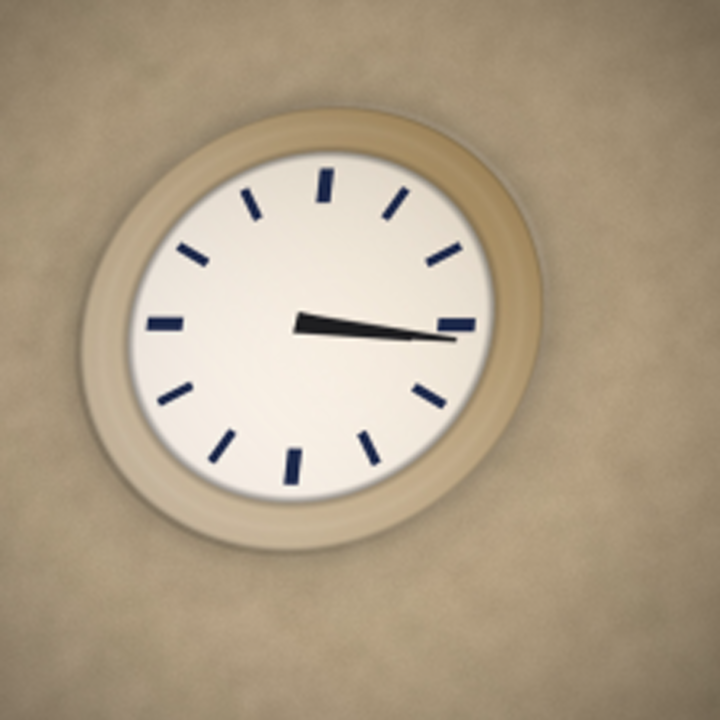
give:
3.16
